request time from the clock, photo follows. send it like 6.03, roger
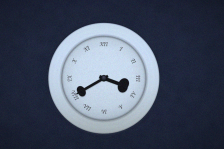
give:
3.40
